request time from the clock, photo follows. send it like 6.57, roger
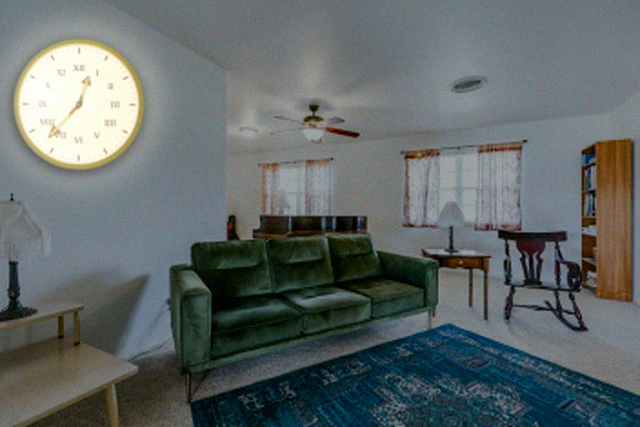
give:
12.37
